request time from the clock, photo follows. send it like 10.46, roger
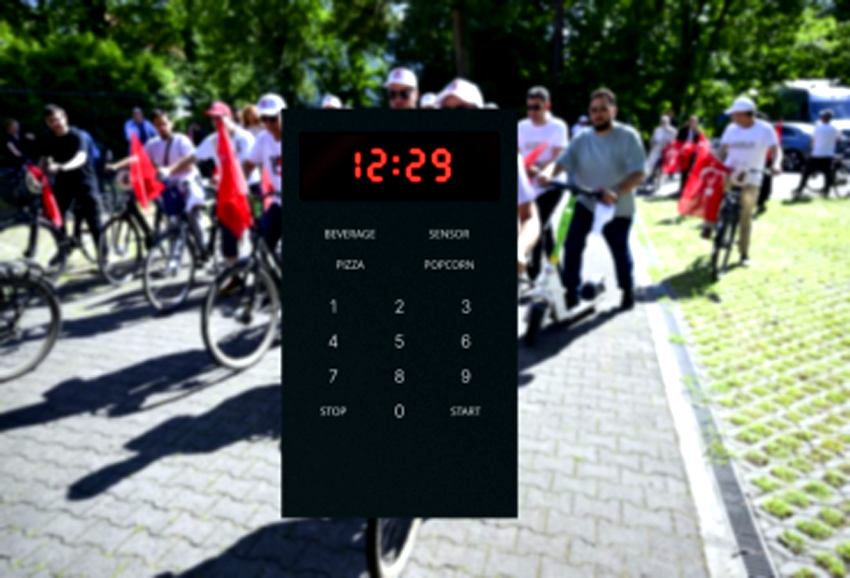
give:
12.29
